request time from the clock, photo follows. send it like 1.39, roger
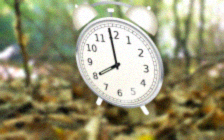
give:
7.59
